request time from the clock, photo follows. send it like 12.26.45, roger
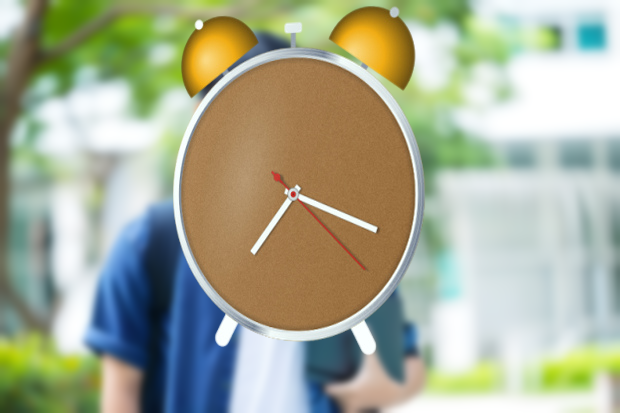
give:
7.18.22
